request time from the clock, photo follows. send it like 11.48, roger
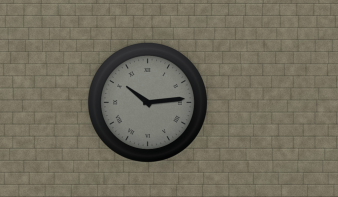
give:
10.14
